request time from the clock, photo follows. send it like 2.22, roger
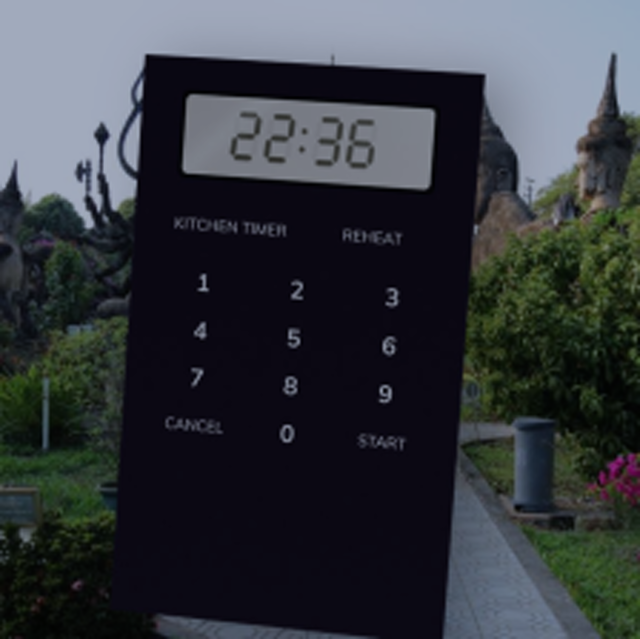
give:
22.36
